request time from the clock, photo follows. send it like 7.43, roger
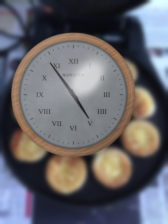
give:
4.54
